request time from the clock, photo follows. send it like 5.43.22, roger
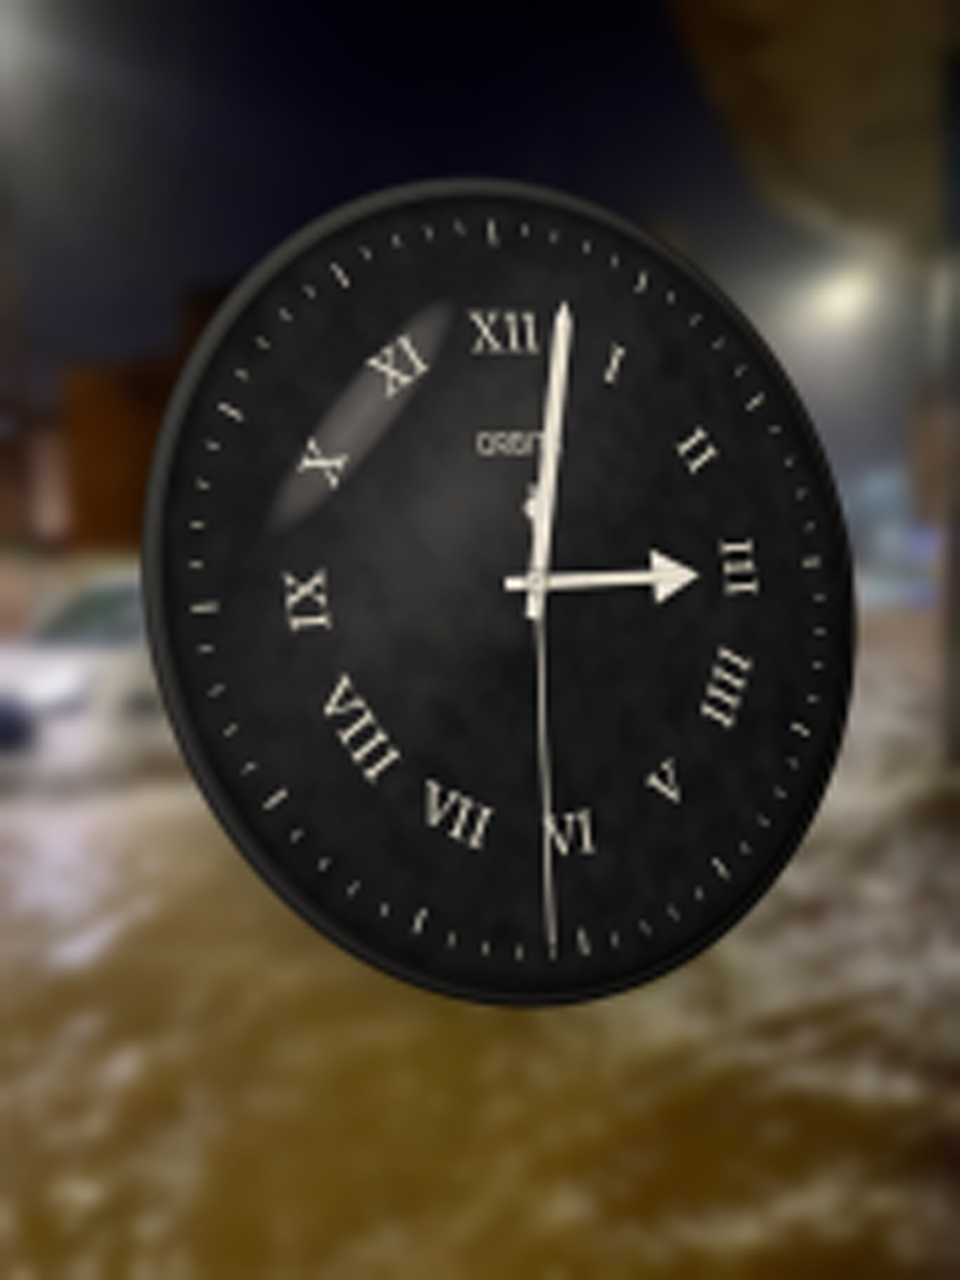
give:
3.02.31
